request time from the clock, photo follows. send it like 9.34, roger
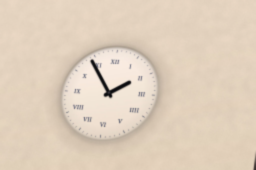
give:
1.54
